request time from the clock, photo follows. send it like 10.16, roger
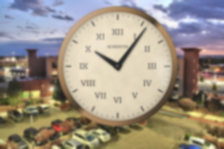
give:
10.06
